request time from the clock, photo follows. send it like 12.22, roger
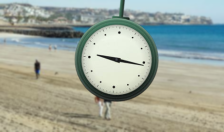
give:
9.16
